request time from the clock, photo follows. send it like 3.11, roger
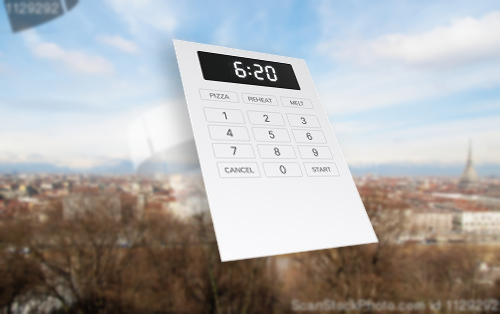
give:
6.20
